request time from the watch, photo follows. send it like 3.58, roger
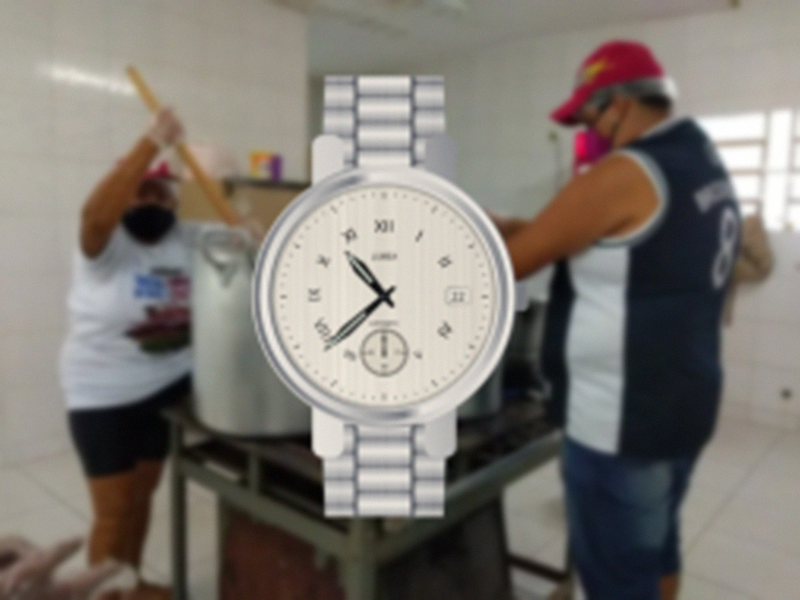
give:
10.38
